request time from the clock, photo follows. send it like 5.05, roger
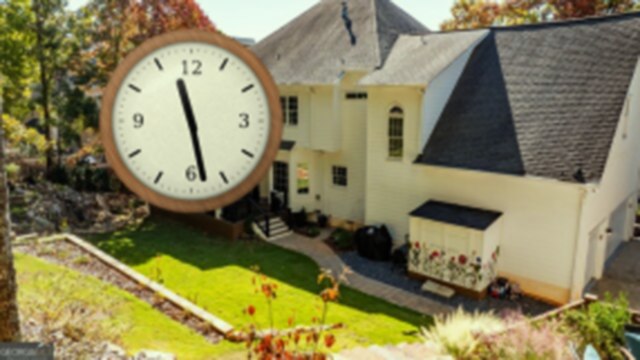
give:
11.28
